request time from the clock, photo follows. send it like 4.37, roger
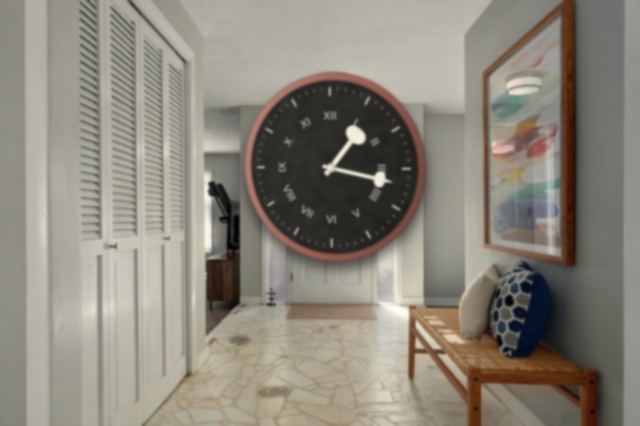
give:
1.17
